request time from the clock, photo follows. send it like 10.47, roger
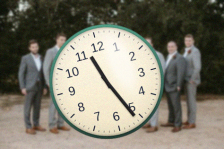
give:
11.26
